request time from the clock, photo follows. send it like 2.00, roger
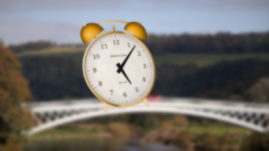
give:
5.07
